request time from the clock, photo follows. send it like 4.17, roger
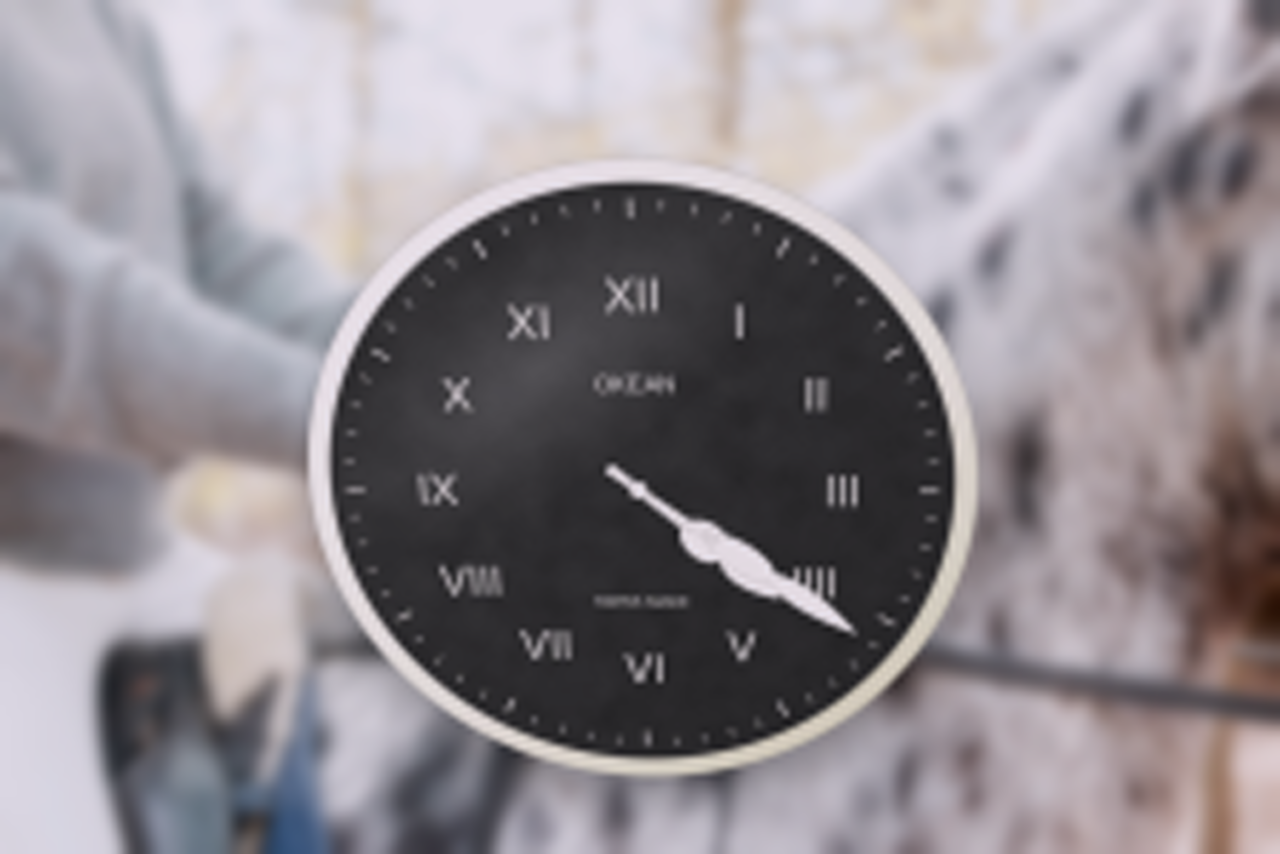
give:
4.21
